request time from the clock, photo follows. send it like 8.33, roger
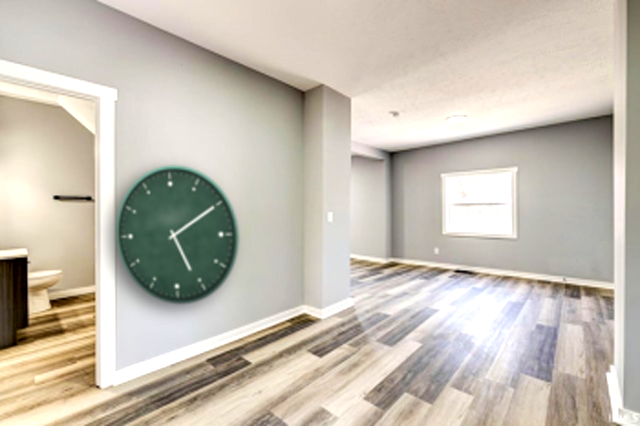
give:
5.10
